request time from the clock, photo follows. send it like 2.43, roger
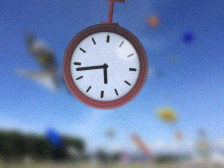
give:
5.43
